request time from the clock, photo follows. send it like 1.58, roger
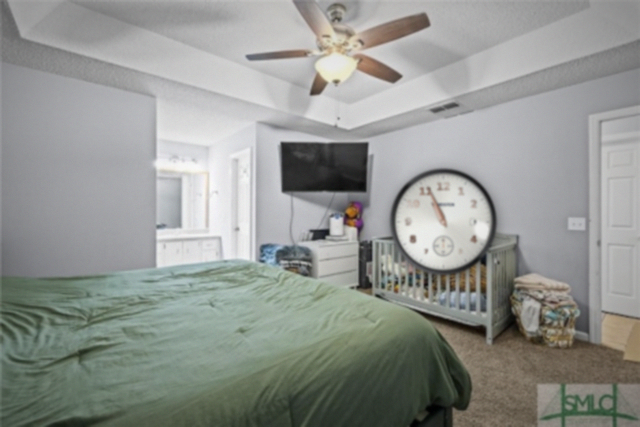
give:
10.56
